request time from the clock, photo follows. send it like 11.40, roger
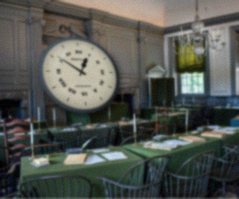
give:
12.51
